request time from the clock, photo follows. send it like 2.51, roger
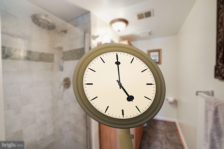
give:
5.00
